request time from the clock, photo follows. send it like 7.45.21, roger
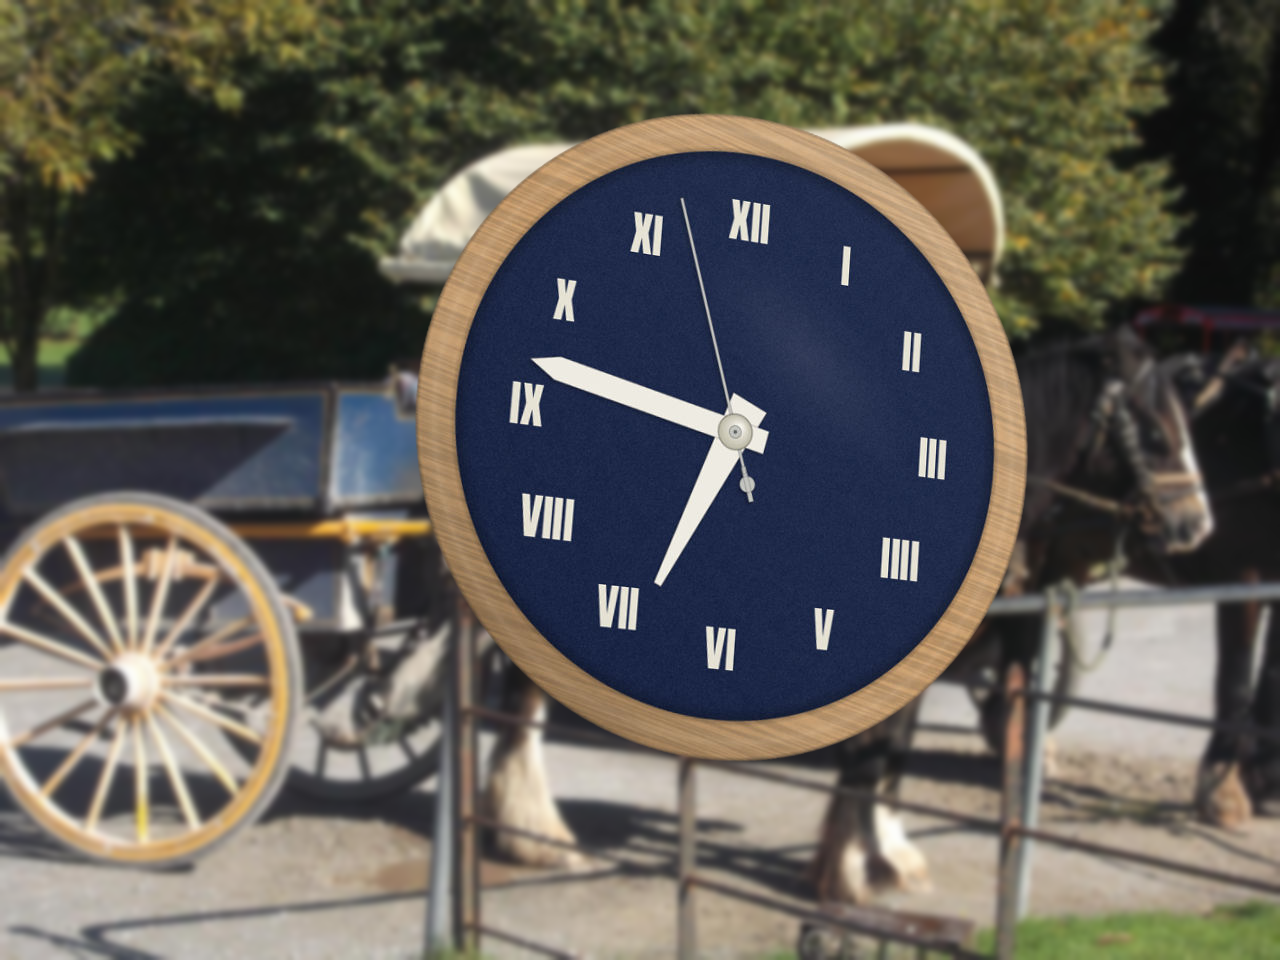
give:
6.46.57
